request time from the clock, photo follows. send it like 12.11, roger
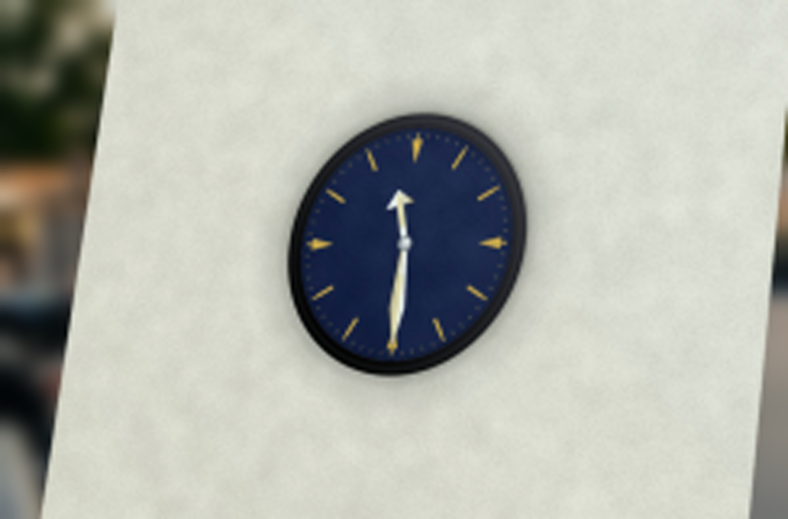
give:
11.30
